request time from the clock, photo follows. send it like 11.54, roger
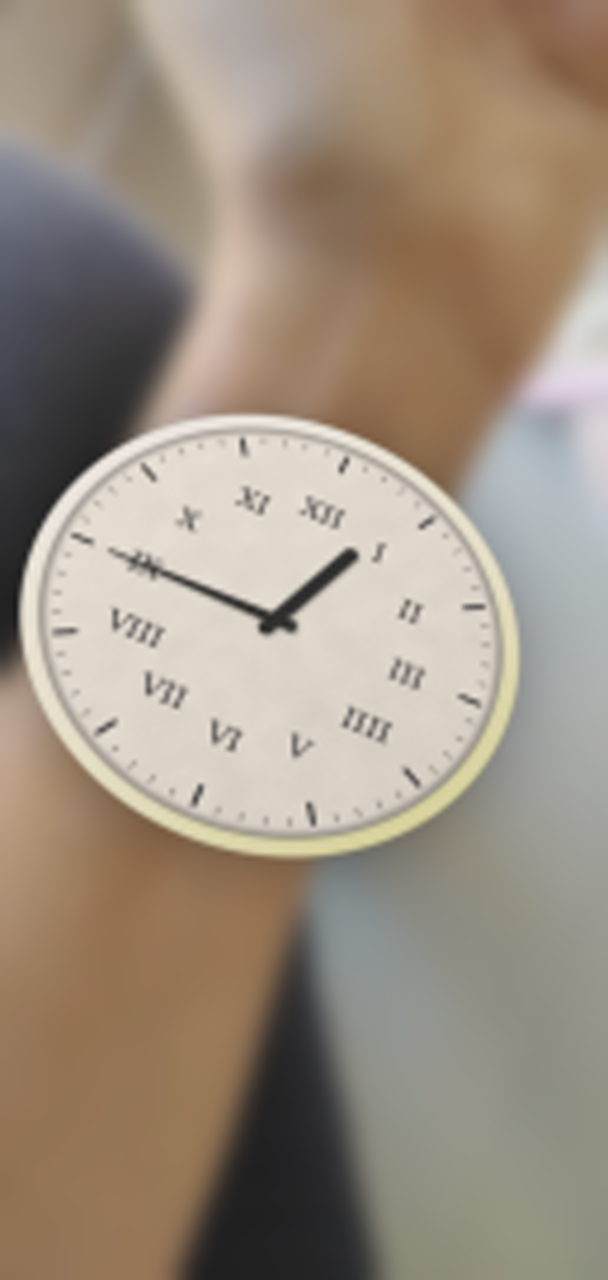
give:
12.45
